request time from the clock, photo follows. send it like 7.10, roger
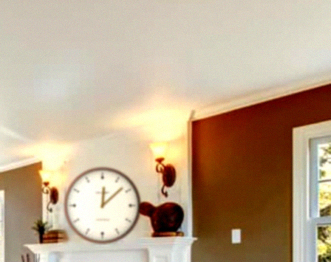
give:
12.08
